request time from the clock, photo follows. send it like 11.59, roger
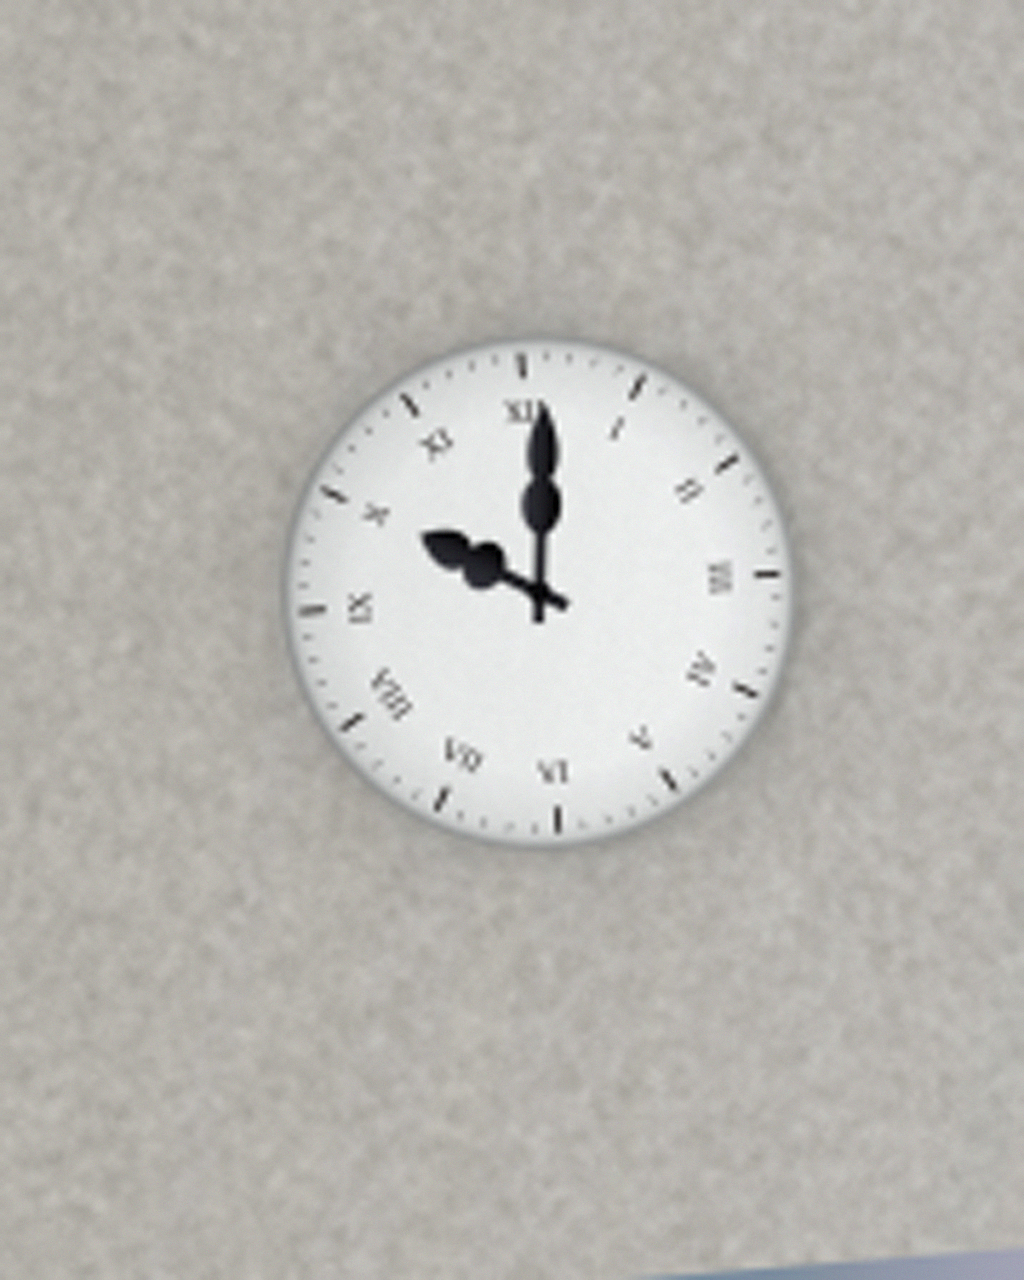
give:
10.01
